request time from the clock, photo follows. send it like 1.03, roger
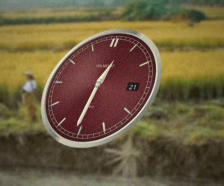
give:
12.31
